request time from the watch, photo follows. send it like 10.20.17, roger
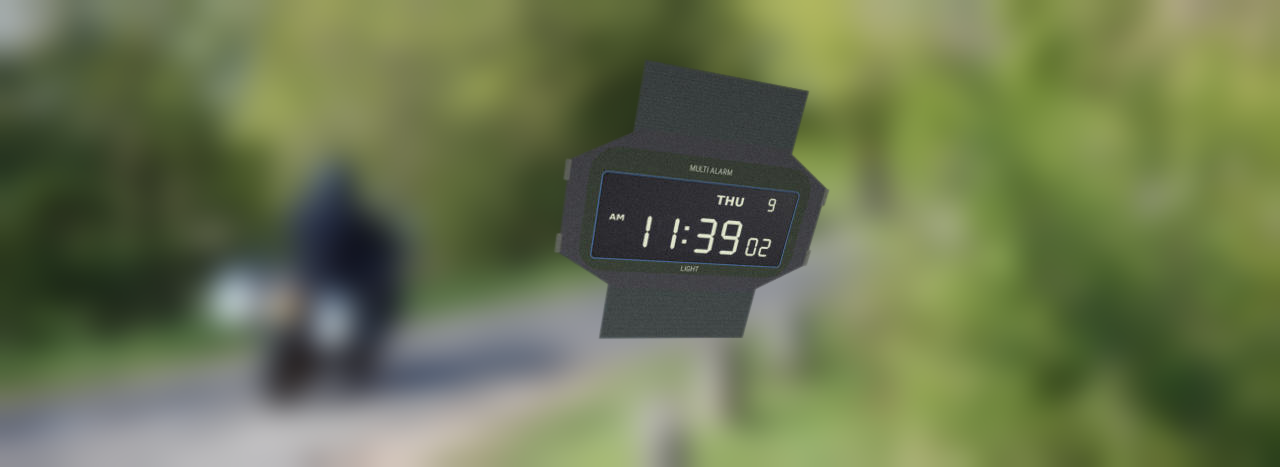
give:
11.39.02
